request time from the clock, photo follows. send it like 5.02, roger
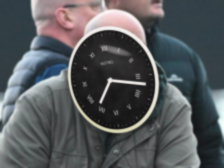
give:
7.17
